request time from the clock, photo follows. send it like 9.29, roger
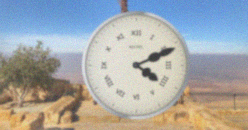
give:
4.11
